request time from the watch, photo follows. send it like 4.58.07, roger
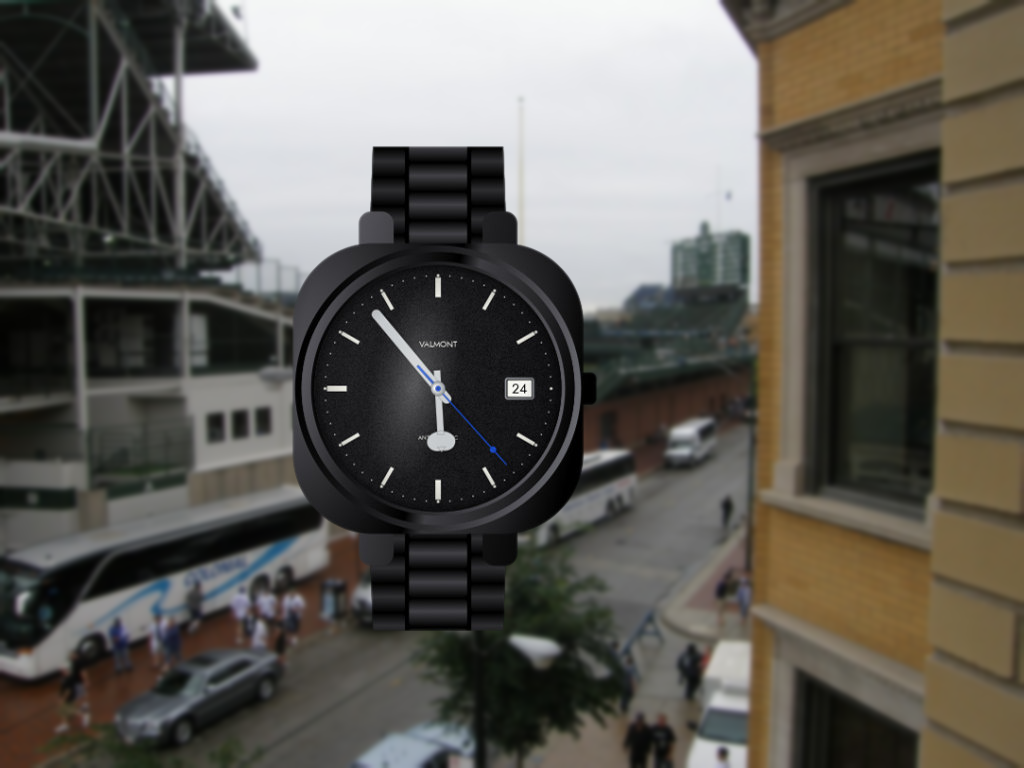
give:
5.53.23
